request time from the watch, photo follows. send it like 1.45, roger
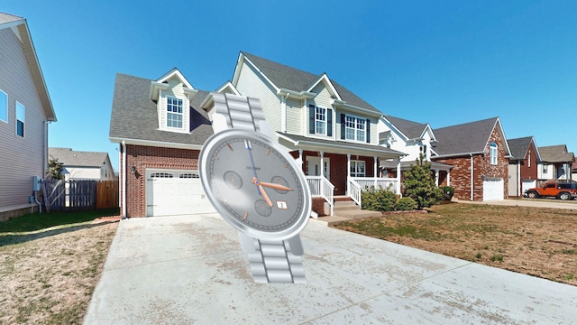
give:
5.16
